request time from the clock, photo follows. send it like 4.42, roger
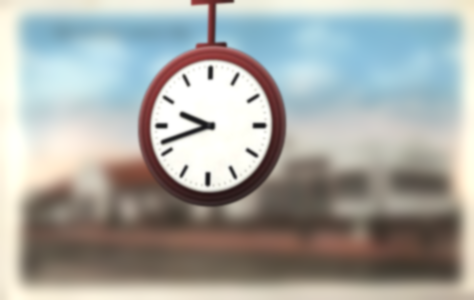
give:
9.42
